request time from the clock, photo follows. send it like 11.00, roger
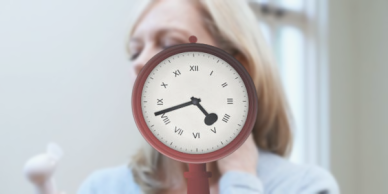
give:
4.42
